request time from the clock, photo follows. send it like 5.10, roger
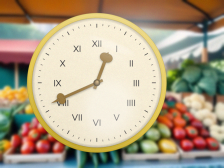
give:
12.41
